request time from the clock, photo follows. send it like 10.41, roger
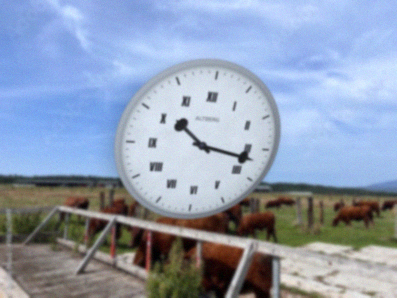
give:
10.17
